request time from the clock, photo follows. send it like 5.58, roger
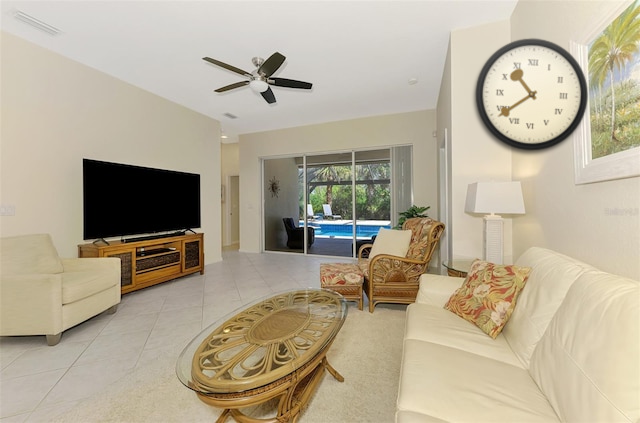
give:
10.39
